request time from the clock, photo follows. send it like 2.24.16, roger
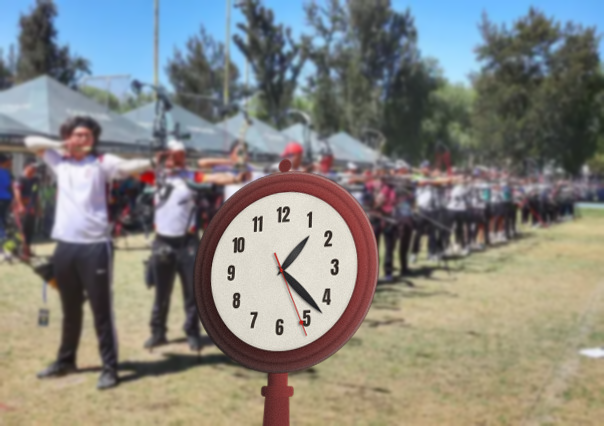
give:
1.22.26
